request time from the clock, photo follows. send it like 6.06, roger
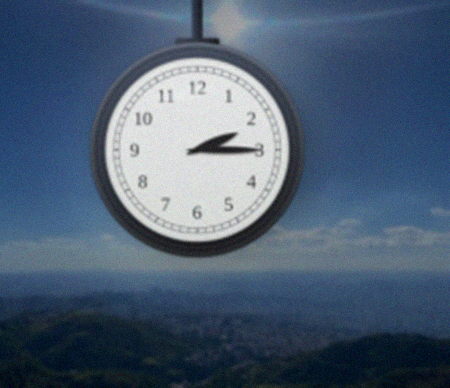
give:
2.15
